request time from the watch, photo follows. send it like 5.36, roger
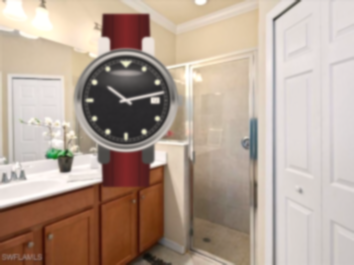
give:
10.13
